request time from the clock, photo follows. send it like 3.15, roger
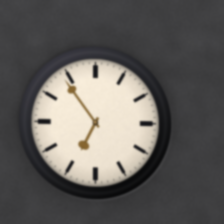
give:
6.54
